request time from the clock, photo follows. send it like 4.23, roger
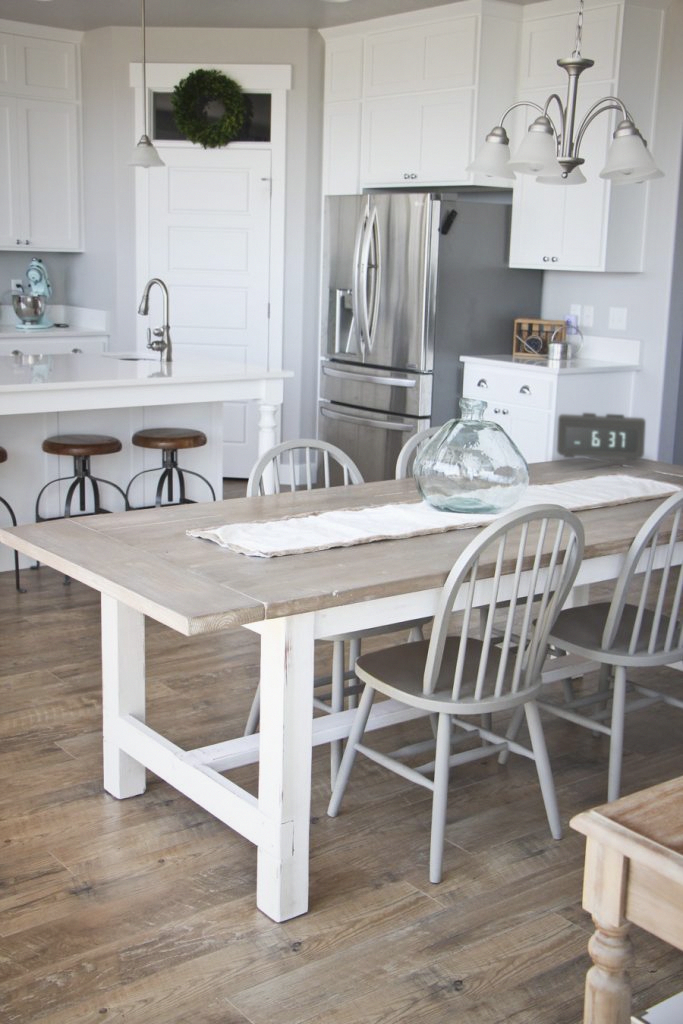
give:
6.37
